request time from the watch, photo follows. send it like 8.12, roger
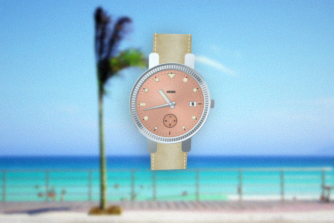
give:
10.43
